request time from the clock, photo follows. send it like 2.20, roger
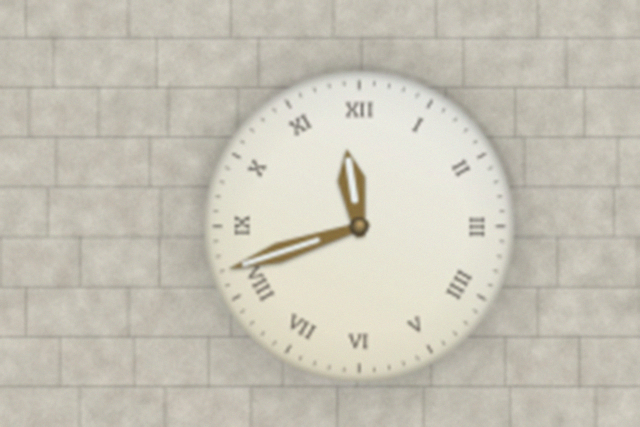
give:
11.42
